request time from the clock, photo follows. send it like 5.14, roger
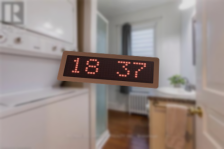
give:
18.37
